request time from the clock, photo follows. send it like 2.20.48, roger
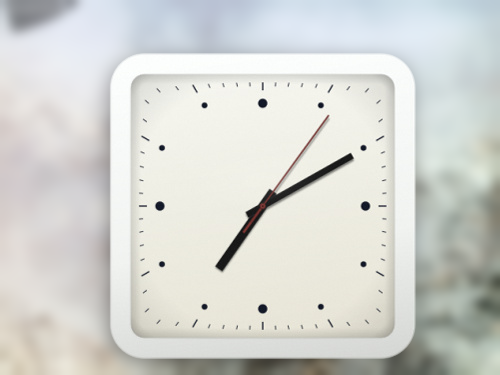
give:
7.10.06
